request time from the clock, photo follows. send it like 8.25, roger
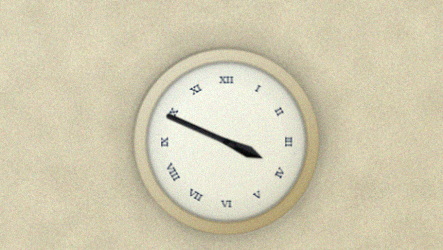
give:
3.49
